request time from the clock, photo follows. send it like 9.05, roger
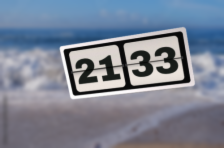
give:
21.33
